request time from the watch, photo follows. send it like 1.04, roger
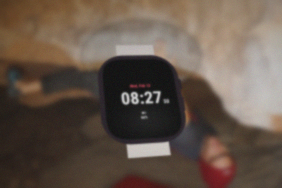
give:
8.27
